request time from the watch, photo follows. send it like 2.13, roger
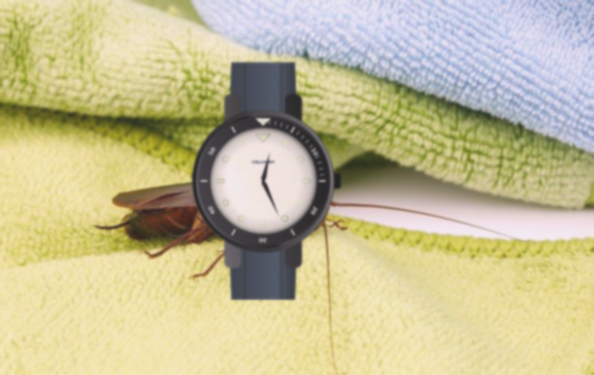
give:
12.26
